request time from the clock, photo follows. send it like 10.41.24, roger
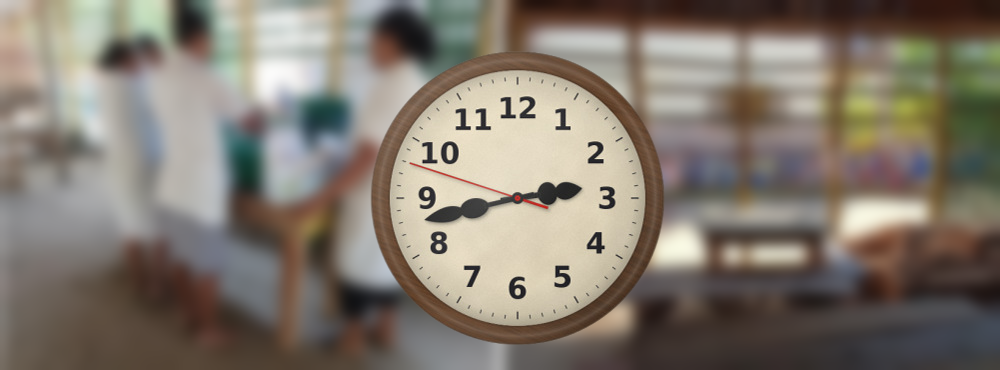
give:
2.42.48
